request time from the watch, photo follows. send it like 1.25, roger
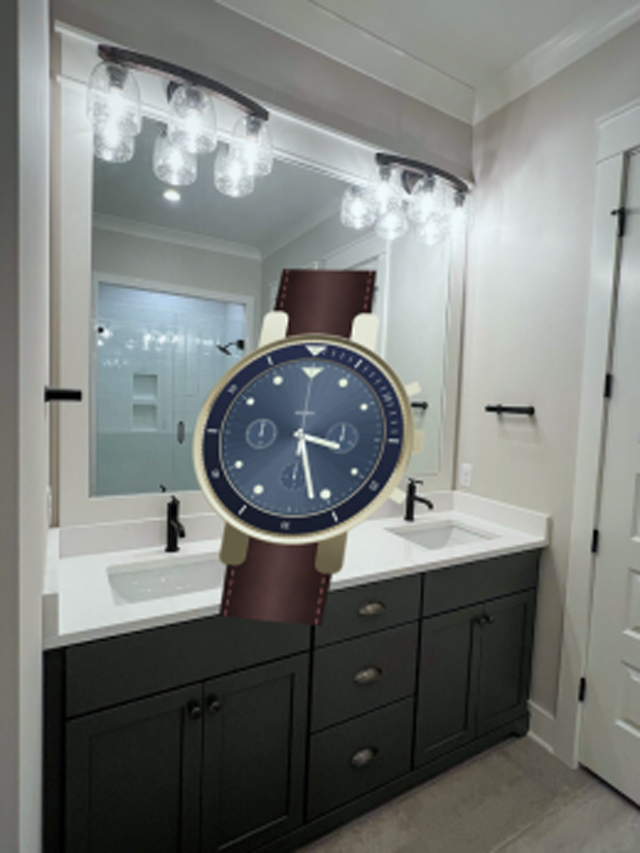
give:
3.27
